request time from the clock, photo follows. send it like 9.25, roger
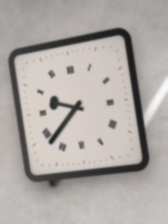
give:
9.38
